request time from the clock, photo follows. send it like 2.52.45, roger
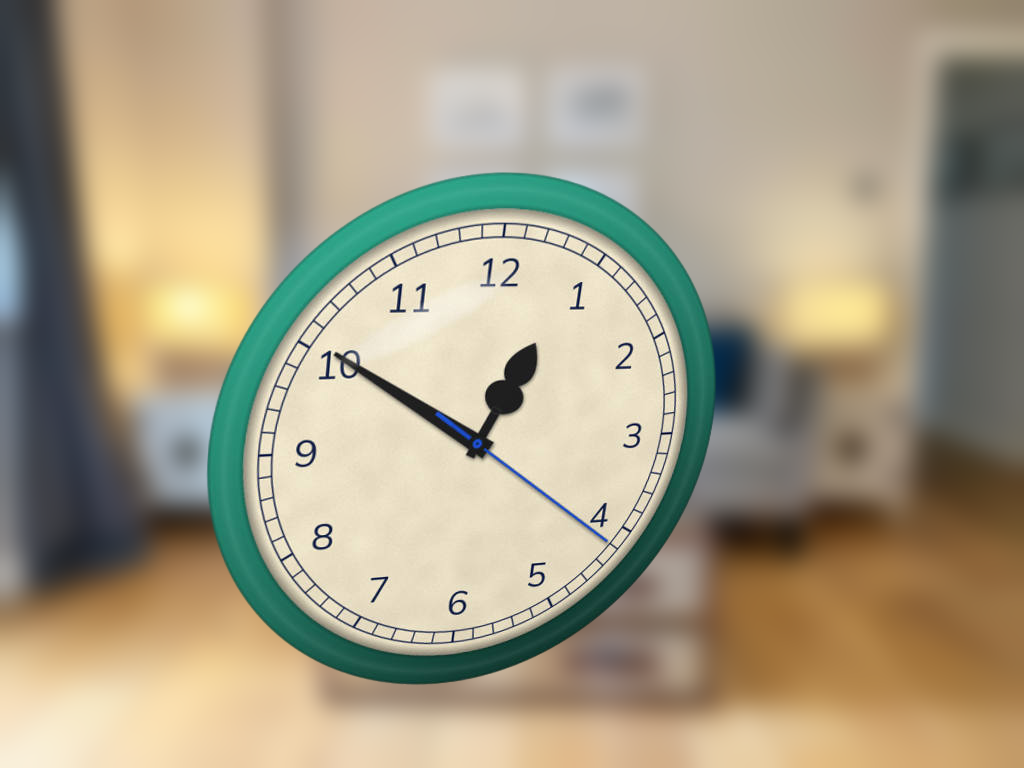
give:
12.50.21
